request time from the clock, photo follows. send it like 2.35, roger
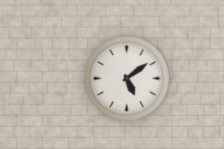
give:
5.09
